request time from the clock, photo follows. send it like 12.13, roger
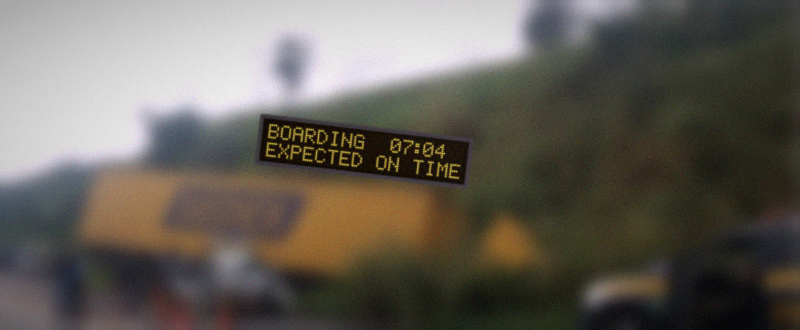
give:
7.04
